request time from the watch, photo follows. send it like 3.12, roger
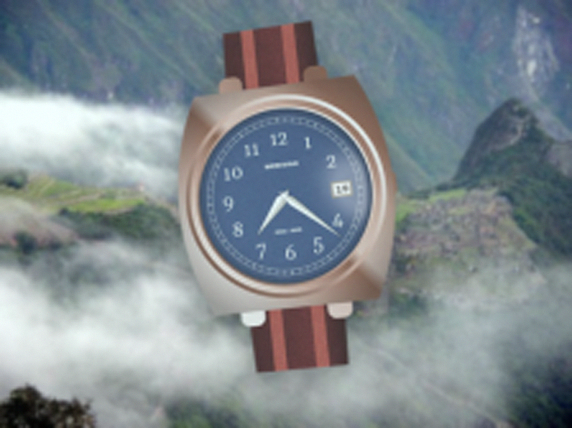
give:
7.22
